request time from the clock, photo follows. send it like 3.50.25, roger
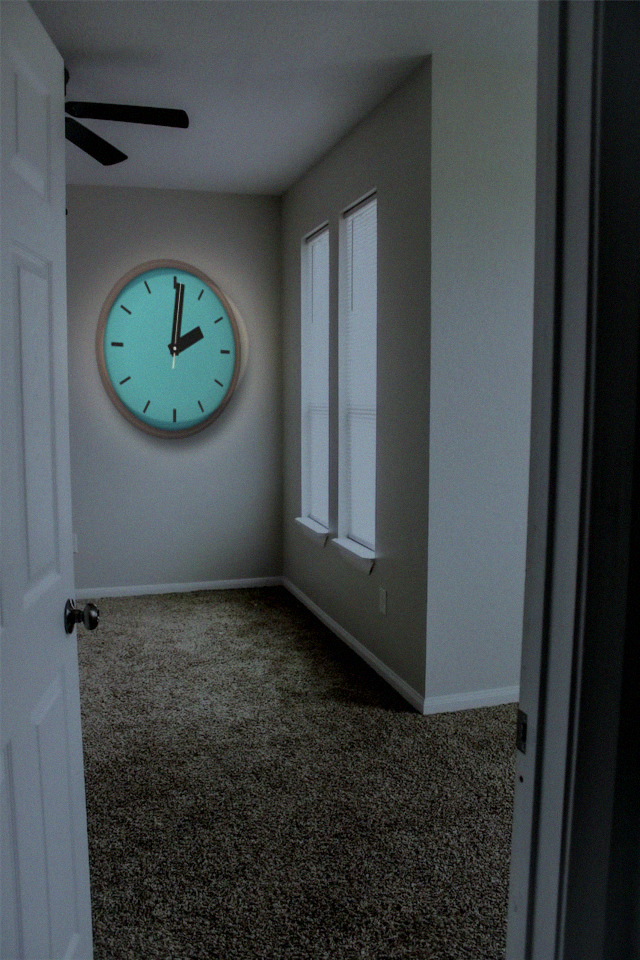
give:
2.01.01
